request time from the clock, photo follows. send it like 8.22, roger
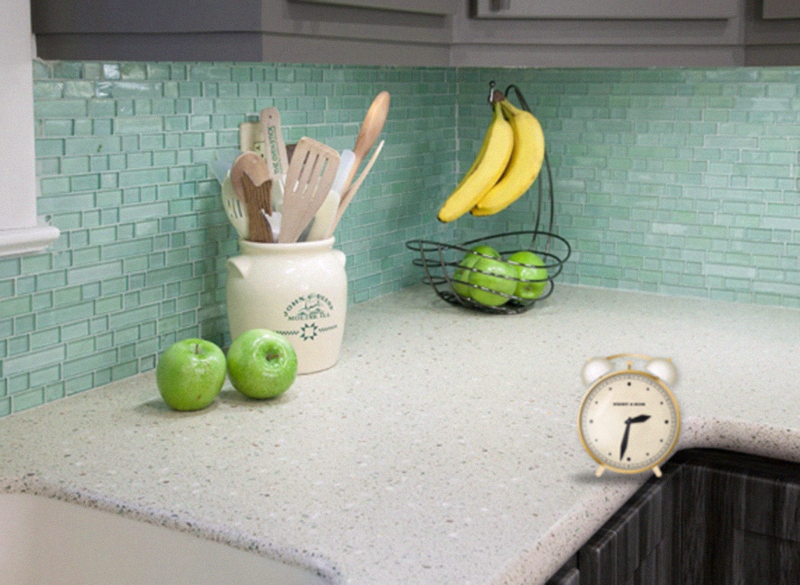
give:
2.32
